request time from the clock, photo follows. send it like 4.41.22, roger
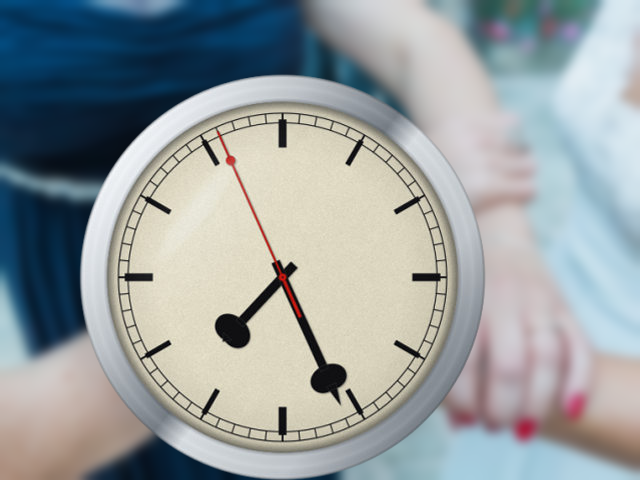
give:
7.25.56
